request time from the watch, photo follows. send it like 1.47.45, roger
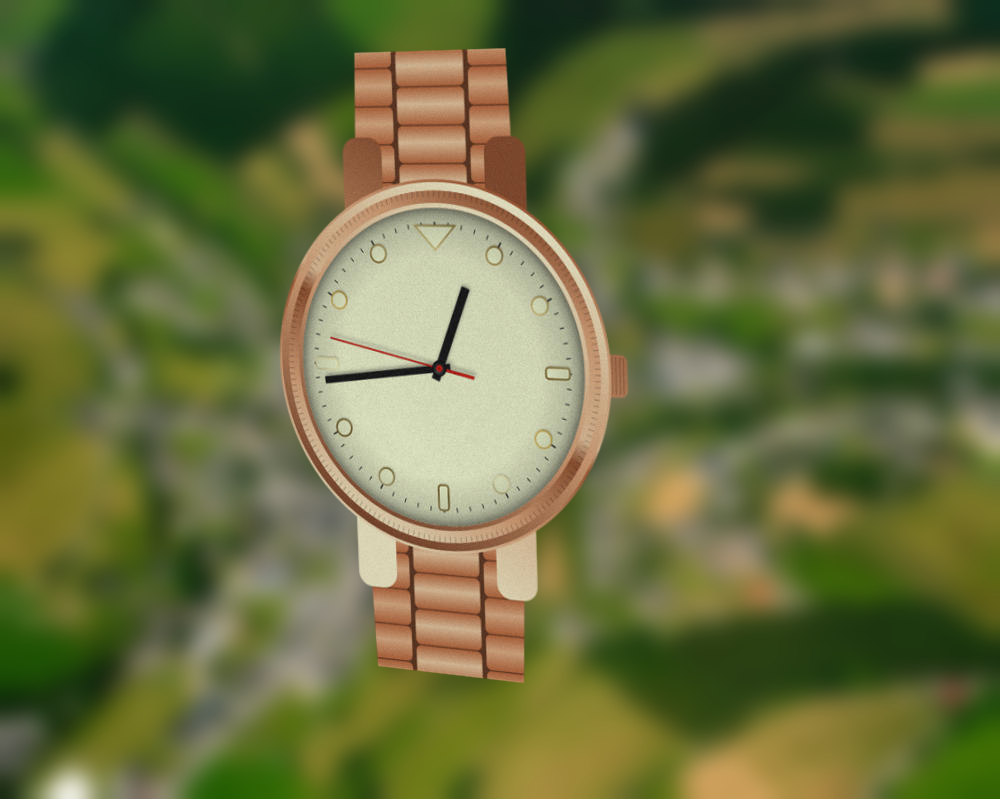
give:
12.43.47
